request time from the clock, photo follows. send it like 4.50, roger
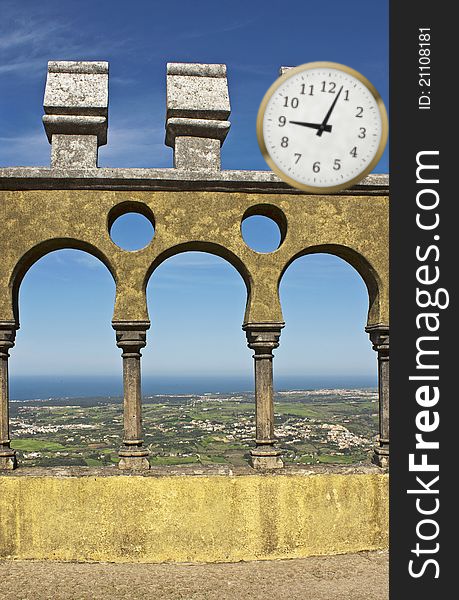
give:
9.03
